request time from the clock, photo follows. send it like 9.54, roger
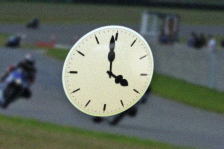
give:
3.59
